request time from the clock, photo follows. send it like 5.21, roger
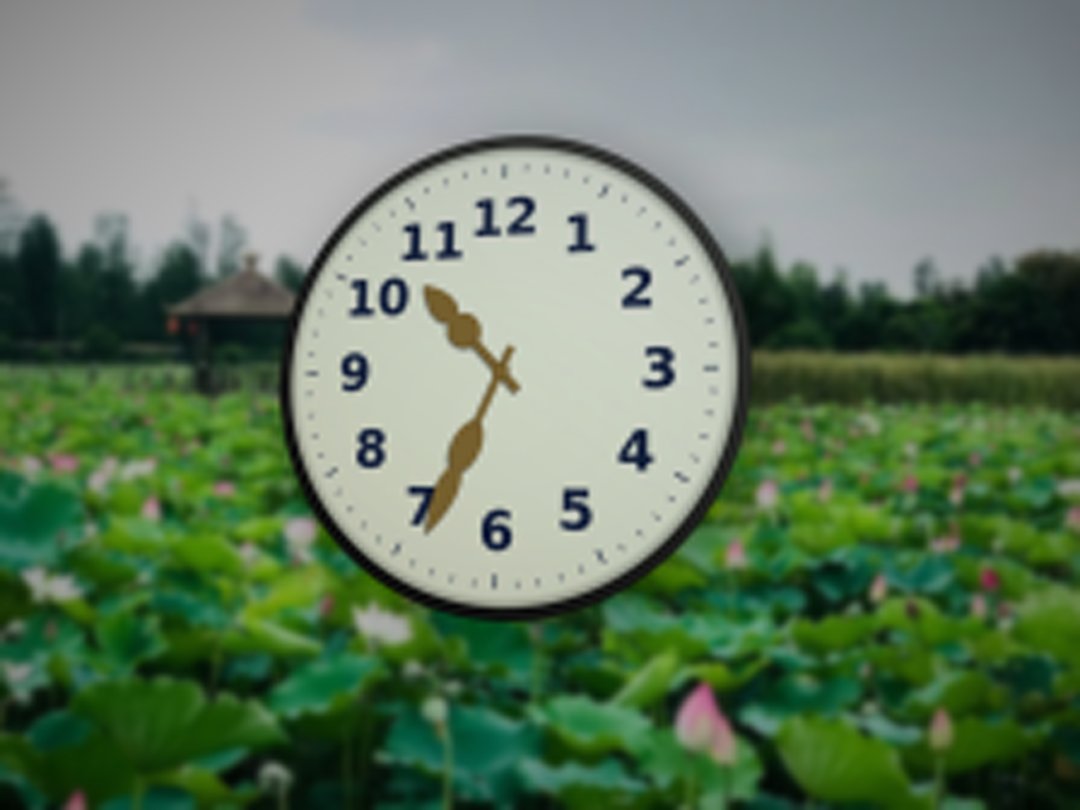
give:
10.34
